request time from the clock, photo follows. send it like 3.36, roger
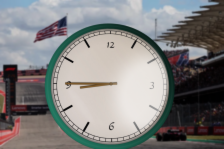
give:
8.45
